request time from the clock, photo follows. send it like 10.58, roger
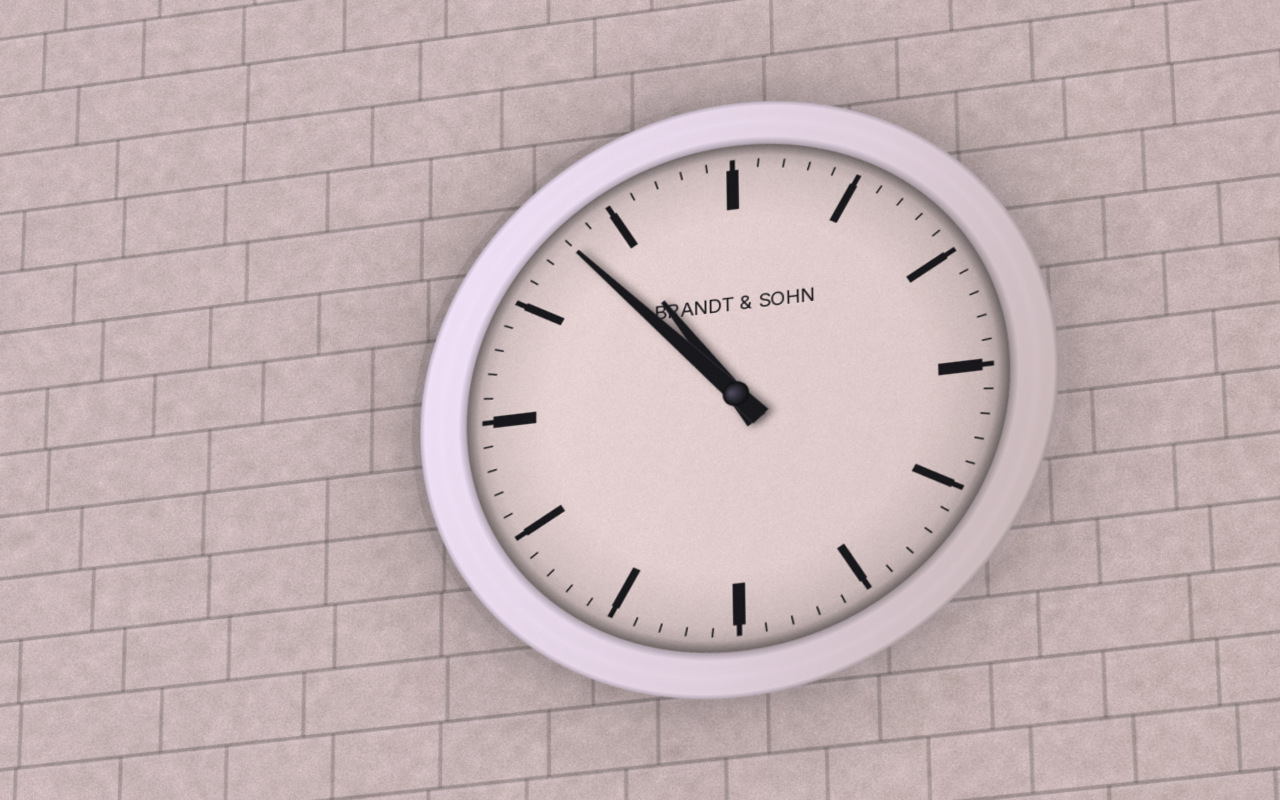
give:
10.53
